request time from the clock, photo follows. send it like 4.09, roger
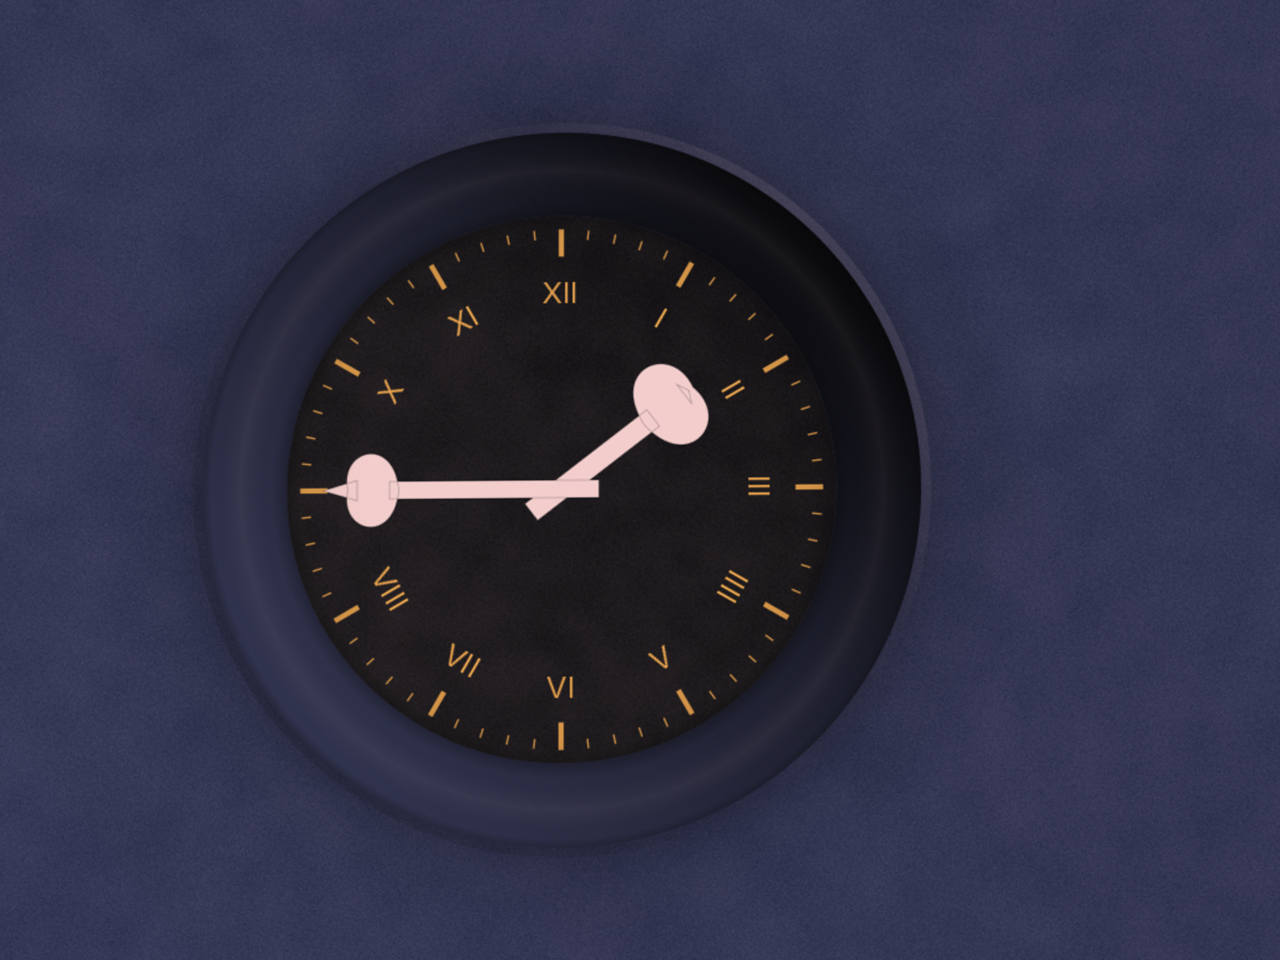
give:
1.45
